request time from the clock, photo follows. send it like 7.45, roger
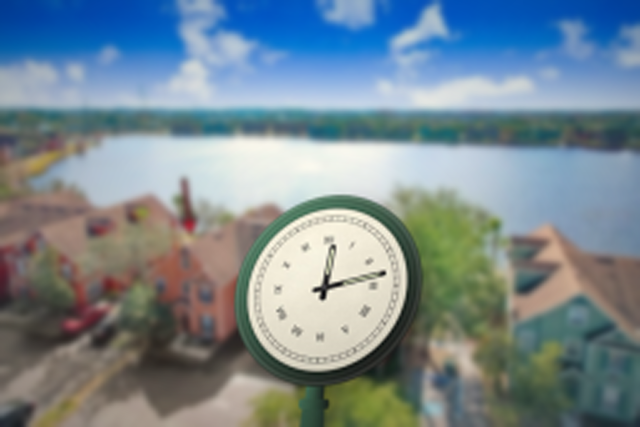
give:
12.13
